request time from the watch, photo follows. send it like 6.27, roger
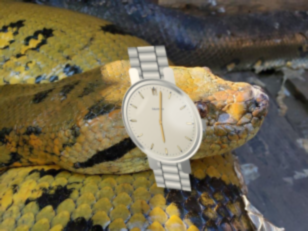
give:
6.02
